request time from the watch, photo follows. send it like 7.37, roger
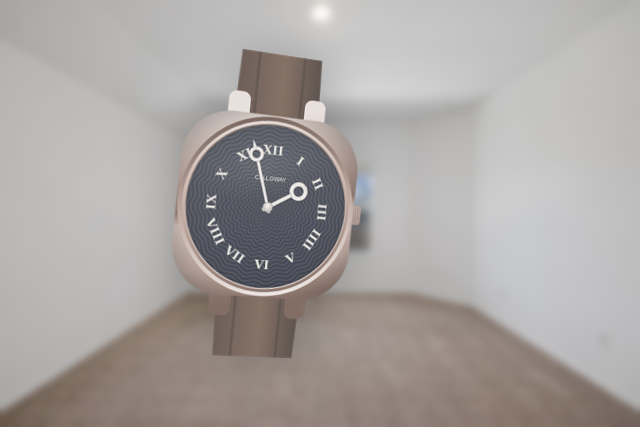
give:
1.57
